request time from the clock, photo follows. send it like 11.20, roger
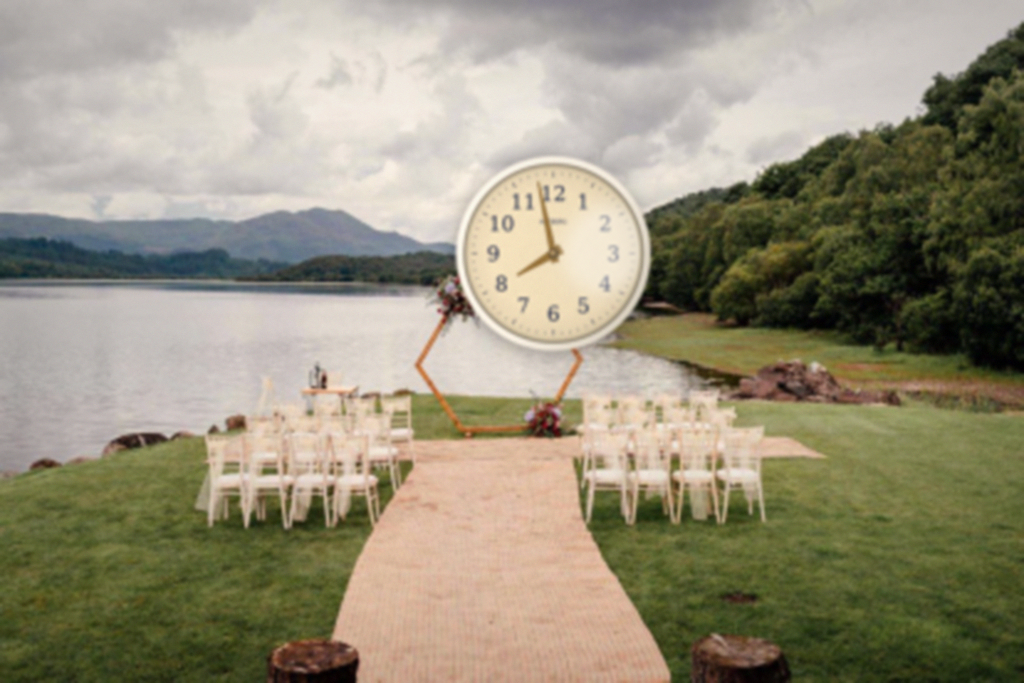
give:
7.58
